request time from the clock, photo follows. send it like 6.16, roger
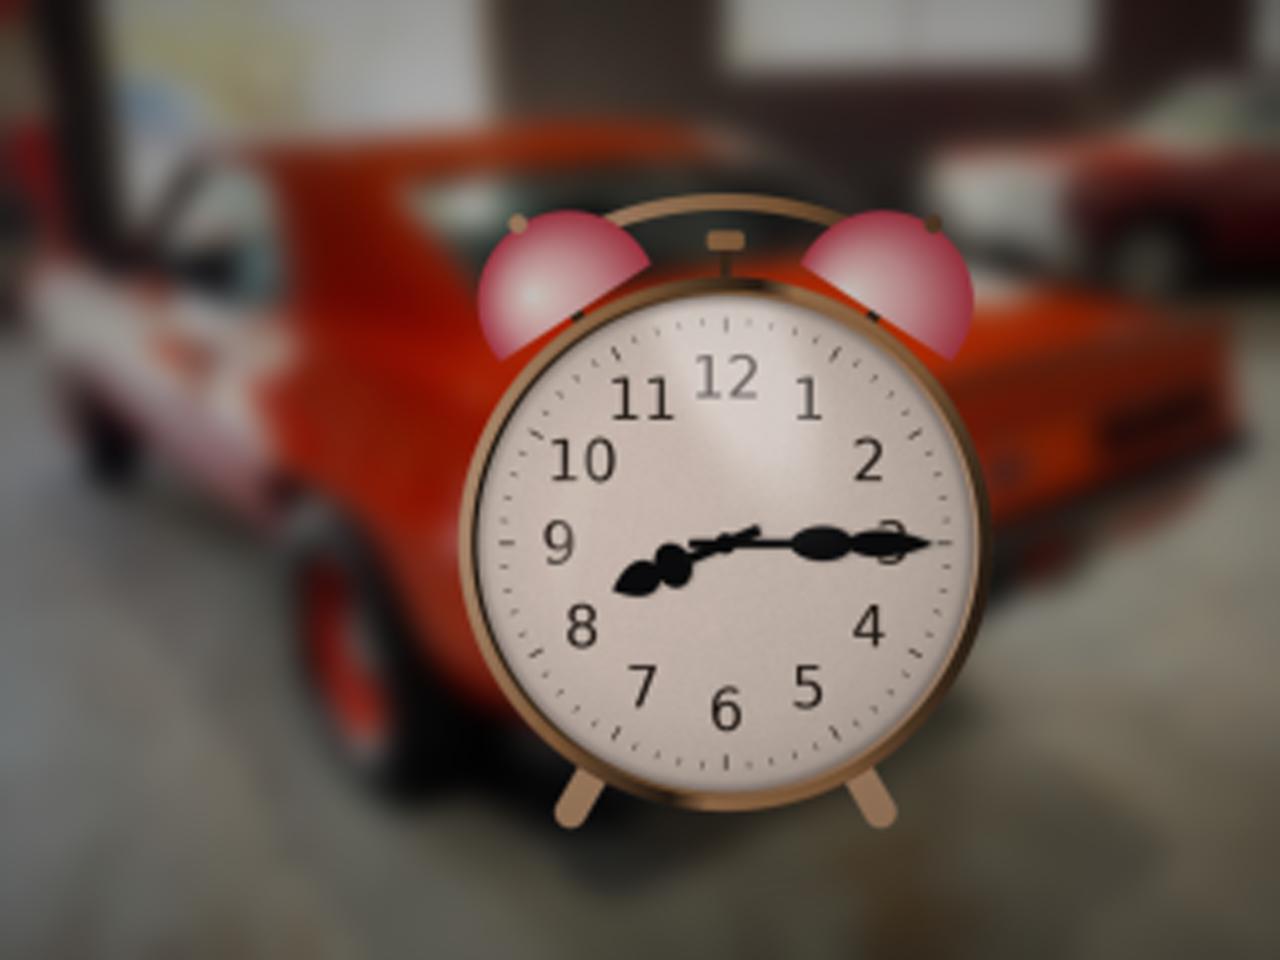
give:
8.15
